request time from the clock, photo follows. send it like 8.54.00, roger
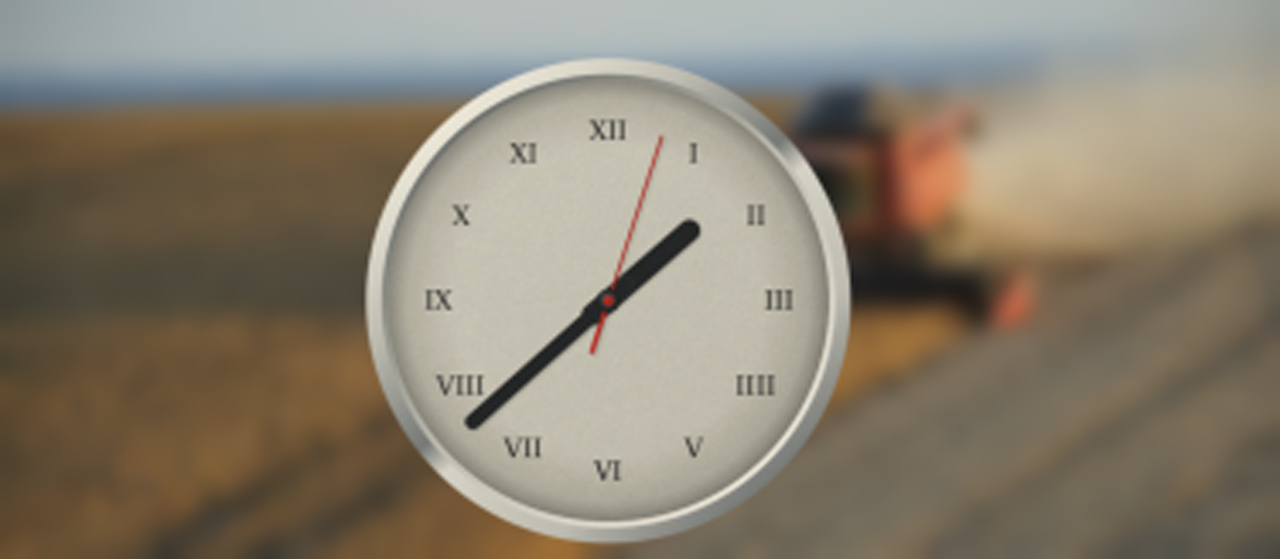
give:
1.38.03
